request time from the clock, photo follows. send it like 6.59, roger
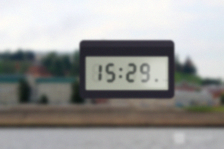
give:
15.29
